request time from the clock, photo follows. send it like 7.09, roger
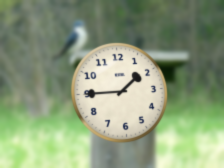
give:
1.45
